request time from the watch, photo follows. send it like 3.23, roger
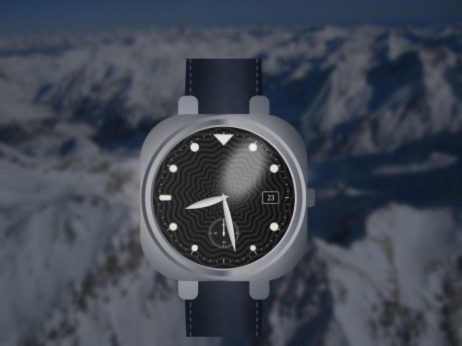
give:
8.28
